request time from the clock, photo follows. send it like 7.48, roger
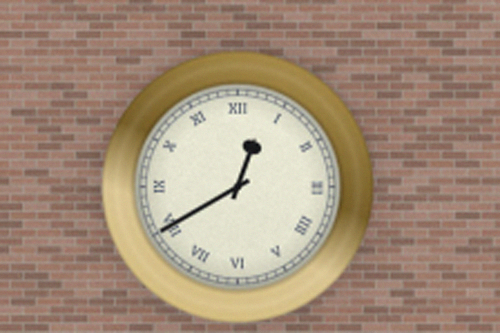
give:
12.40
